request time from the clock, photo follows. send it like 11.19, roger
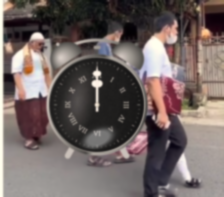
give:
12.00
